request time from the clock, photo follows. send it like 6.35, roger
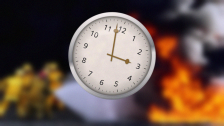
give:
2.58
